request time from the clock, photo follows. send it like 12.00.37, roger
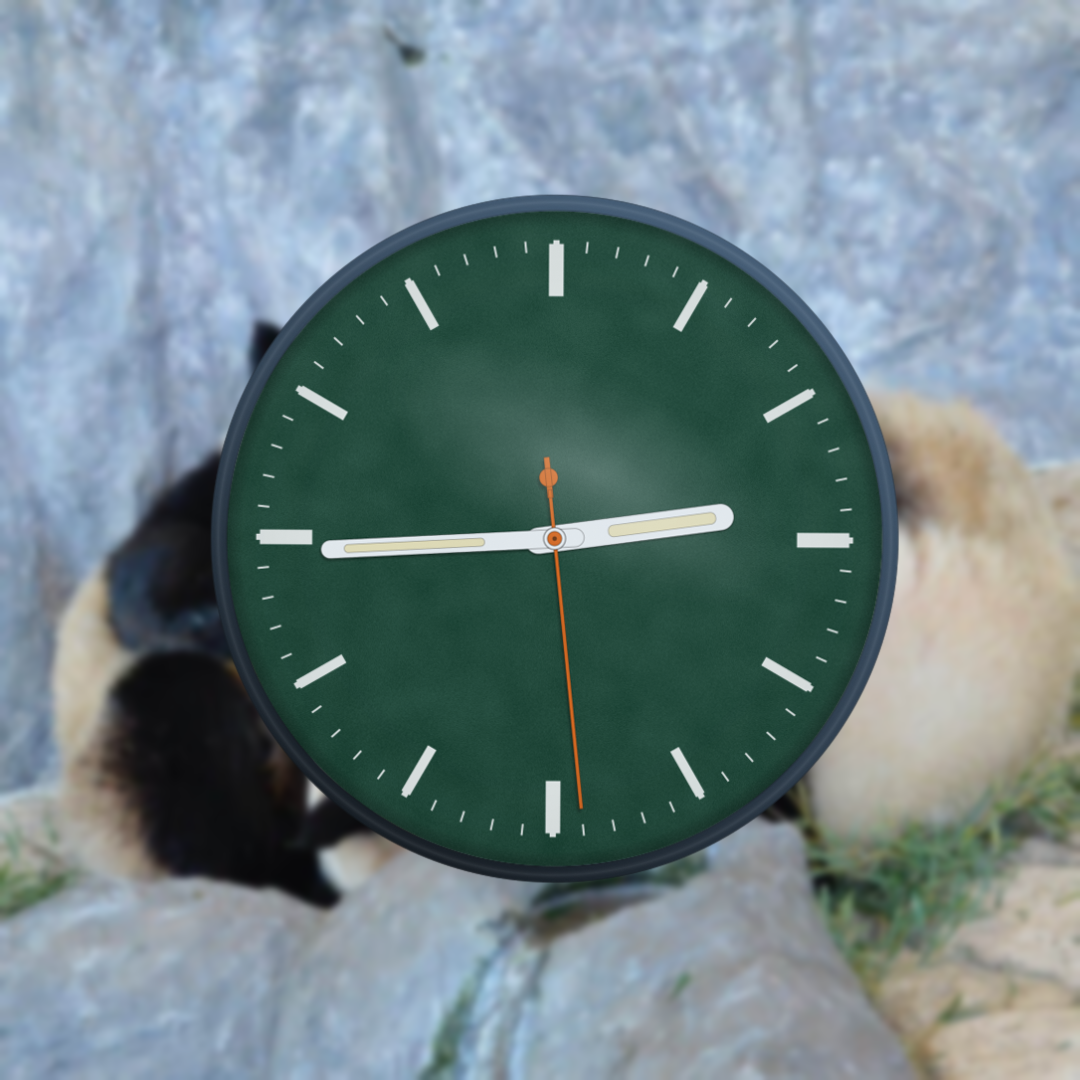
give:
2.44.29
